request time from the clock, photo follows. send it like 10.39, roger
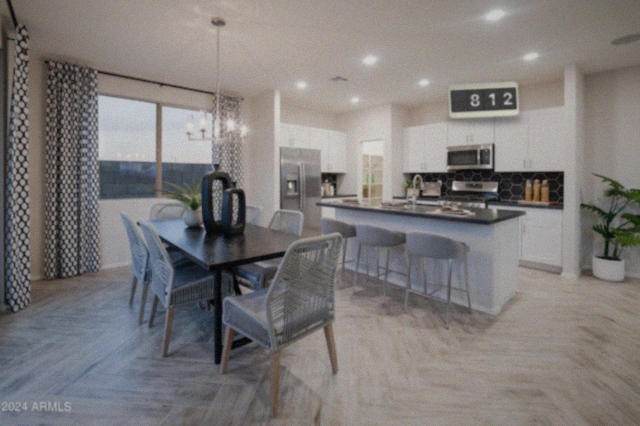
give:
8.12
